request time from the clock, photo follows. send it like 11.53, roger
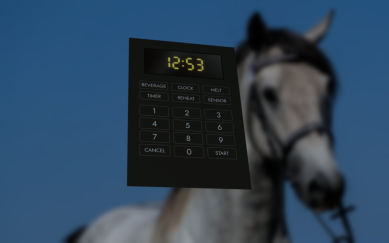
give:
12.53
